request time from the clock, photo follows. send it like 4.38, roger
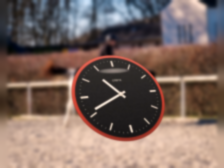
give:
10.41
